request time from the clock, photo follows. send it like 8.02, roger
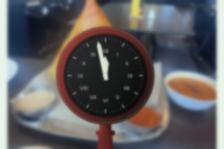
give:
11.58
